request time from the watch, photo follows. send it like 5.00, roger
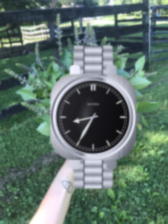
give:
8.35
